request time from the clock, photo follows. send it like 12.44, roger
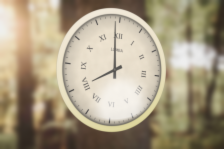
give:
7.59
